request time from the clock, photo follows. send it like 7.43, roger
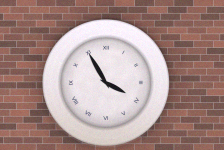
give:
3.55
